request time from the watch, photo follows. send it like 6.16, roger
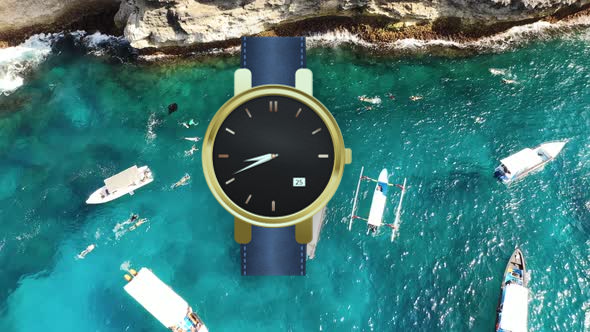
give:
8.41
